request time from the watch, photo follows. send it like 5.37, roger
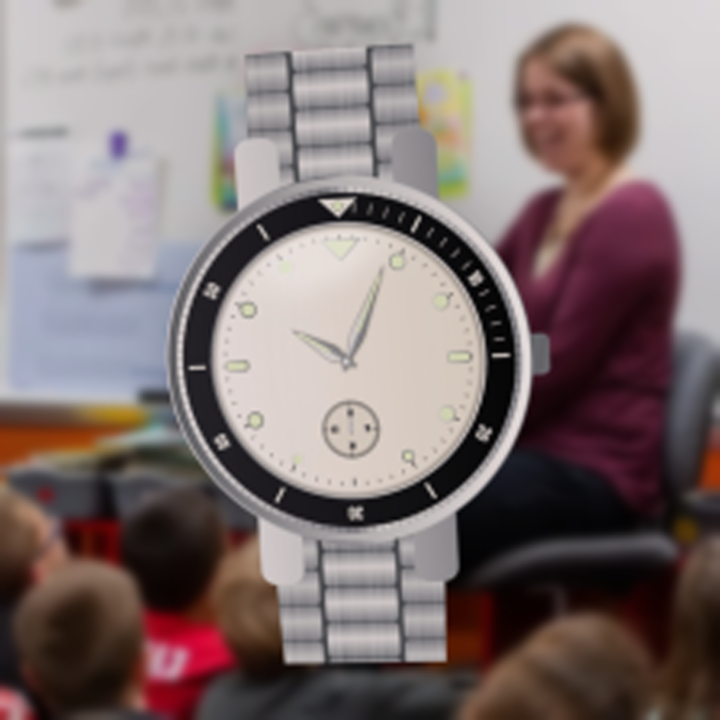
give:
10.04
